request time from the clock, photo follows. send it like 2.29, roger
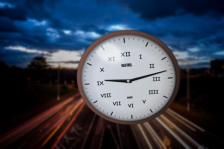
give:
9.13
